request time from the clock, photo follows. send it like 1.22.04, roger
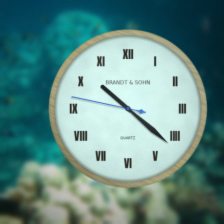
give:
10.21.47
